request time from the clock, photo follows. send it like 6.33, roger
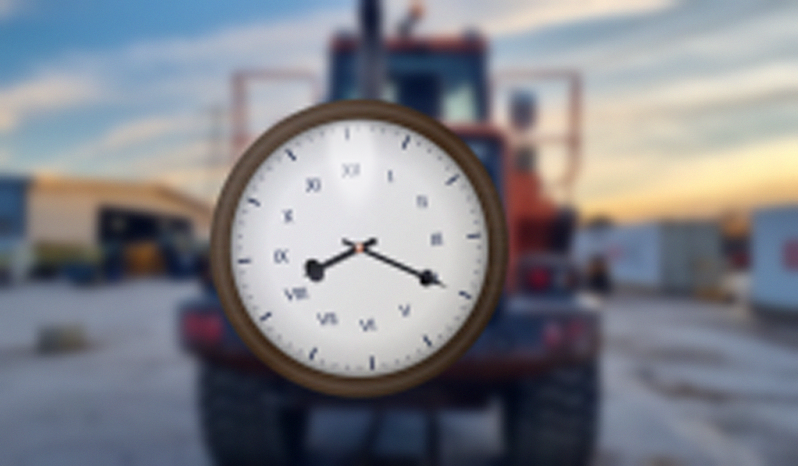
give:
8.20
